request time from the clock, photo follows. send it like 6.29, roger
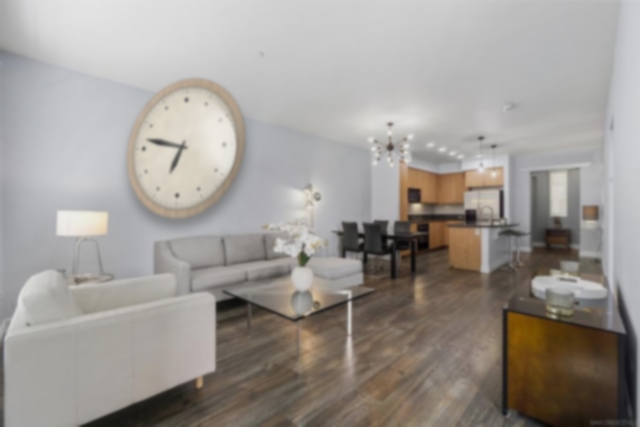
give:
6.47
